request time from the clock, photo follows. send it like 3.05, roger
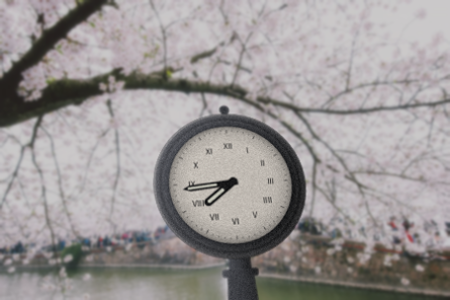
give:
7.44
